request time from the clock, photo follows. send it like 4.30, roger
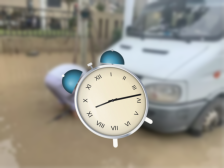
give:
9.18
